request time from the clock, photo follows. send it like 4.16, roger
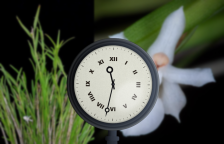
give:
11.32
